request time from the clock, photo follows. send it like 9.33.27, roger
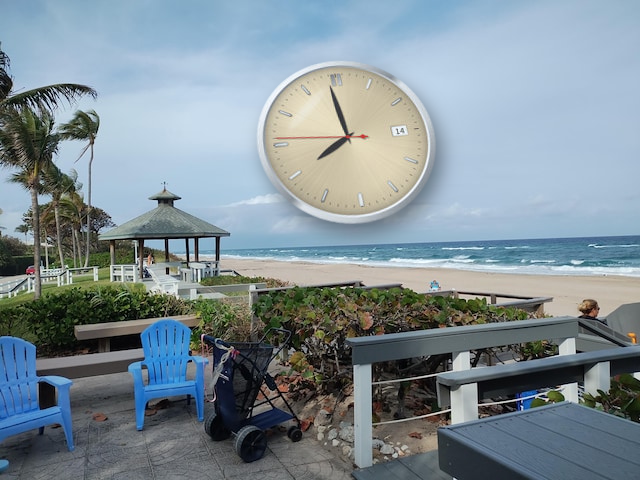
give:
7.58.46
